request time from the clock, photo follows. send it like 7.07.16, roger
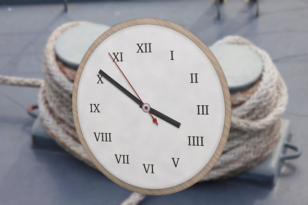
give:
3.50.54
